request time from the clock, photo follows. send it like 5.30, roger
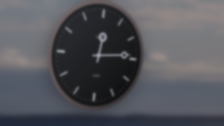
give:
12.14
